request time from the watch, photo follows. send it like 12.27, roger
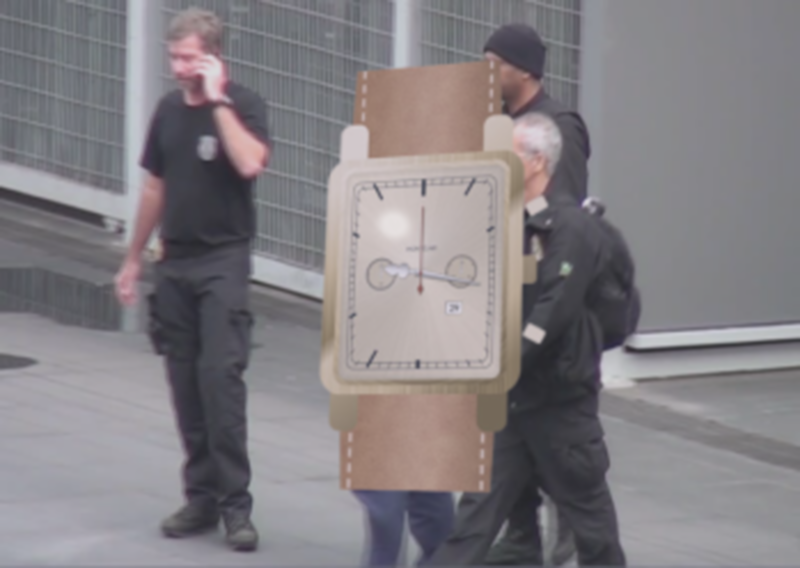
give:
9.17
